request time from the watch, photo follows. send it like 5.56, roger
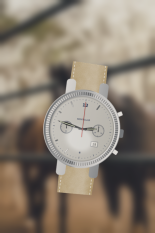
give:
2.47
